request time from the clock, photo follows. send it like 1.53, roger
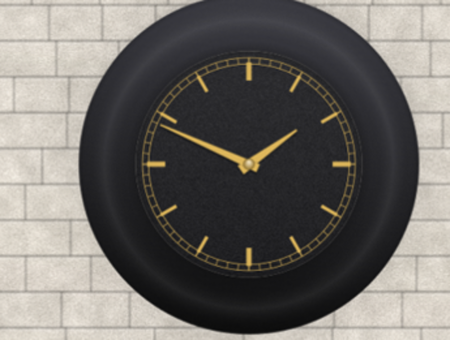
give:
1.49
